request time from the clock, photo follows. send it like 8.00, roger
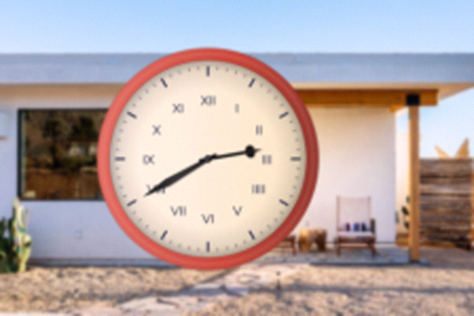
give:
2.40
